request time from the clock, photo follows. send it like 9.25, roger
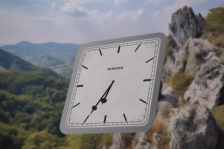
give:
6.35
